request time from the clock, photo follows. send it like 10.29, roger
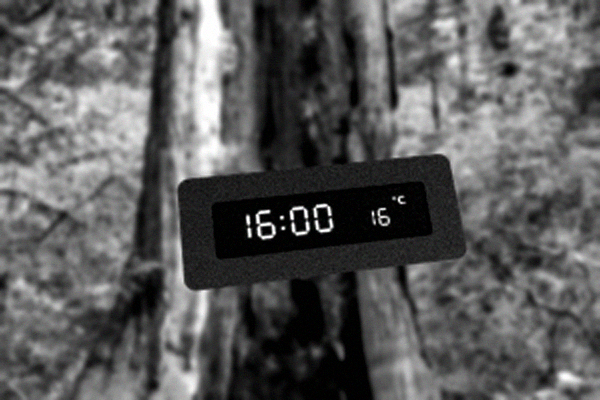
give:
16.00
